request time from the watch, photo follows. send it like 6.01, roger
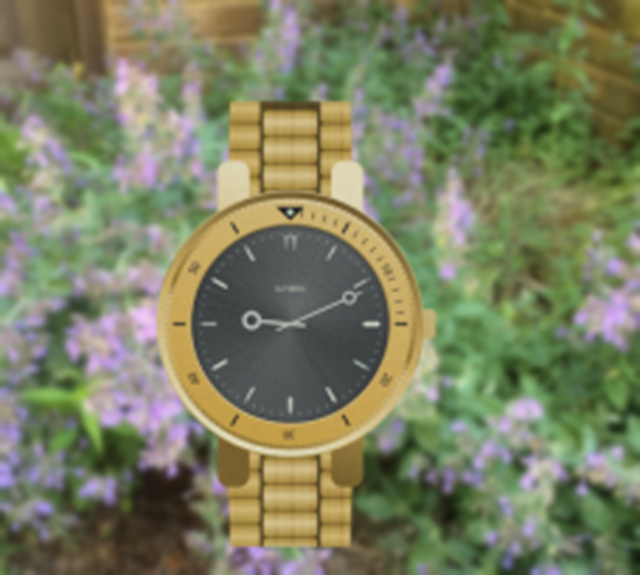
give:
9.11
